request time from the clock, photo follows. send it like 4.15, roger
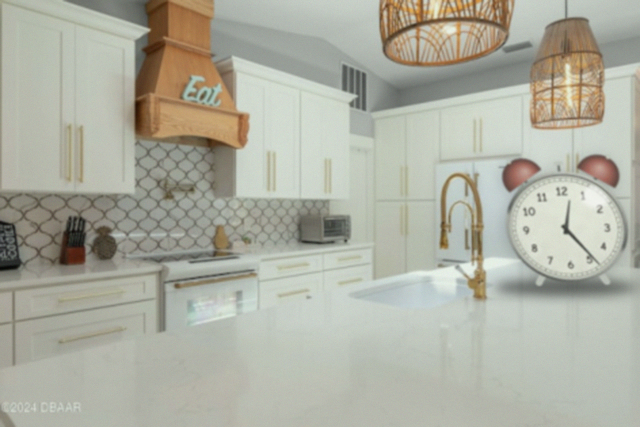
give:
12.24
